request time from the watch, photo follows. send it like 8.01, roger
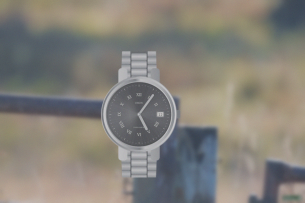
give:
5.06
